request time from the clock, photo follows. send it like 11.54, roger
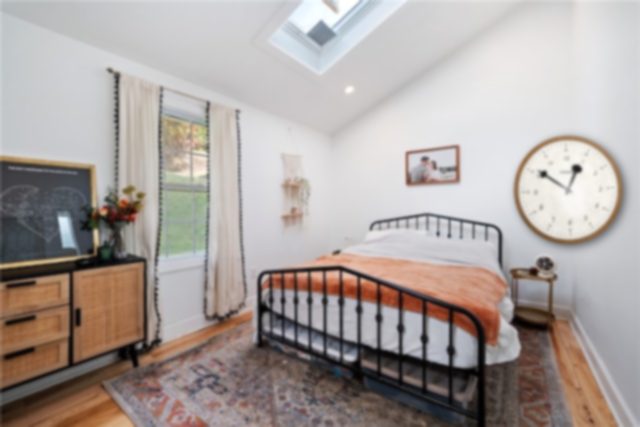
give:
12.51
